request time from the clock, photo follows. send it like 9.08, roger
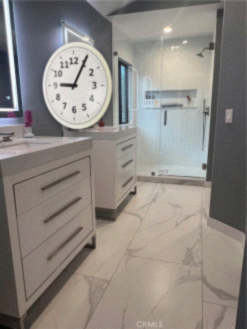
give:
9.05
